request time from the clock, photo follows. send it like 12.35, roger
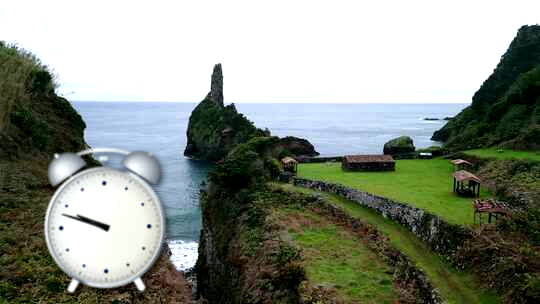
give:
9.48
